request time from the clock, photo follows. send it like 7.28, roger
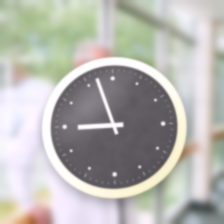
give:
8.57
